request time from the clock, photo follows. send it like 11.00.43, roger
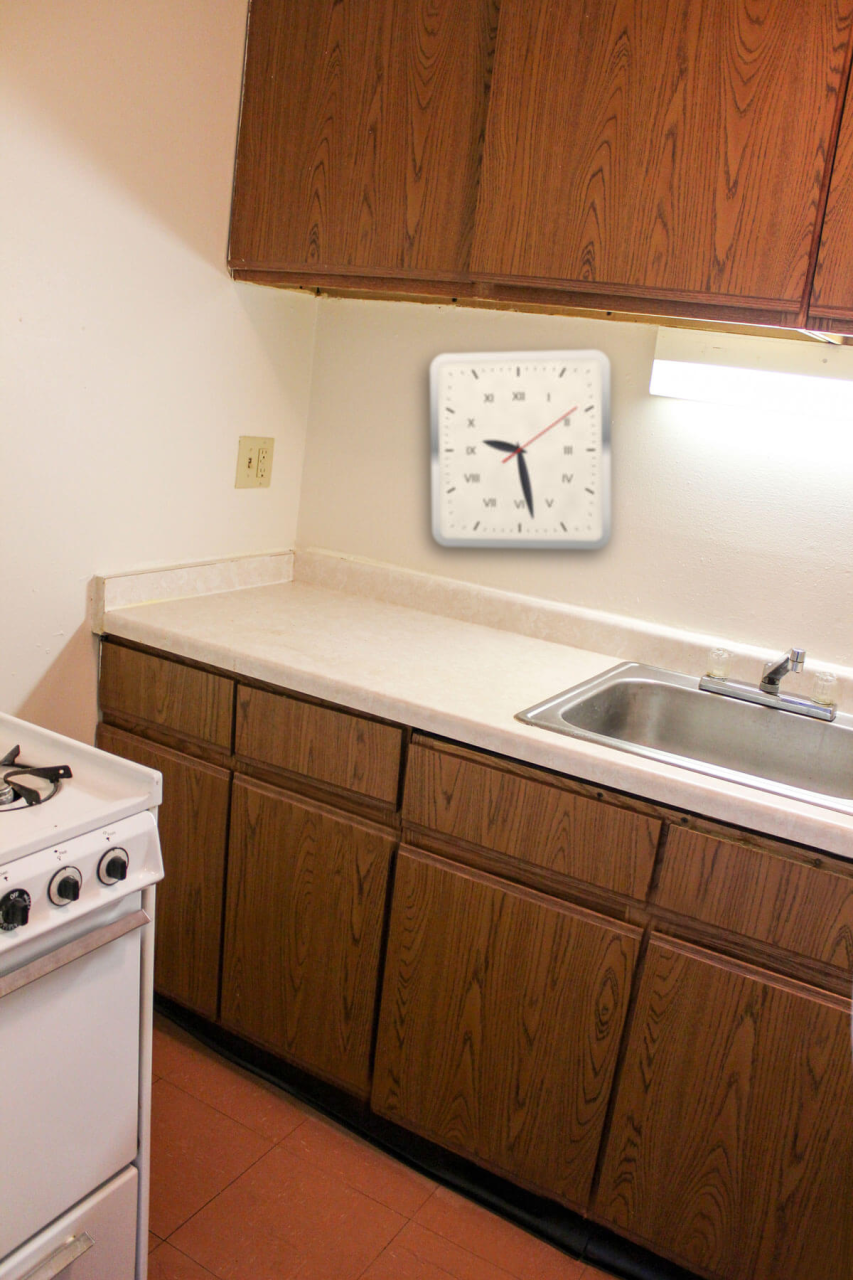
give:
9.28.09
